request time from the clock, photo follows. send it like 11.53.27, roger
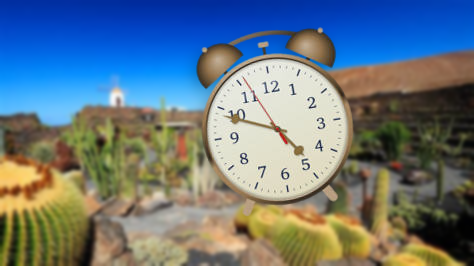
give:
4.48.56
